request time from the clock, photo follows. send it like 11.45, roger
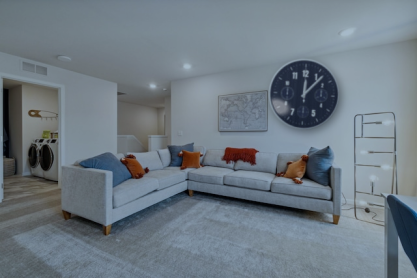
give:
12.07
